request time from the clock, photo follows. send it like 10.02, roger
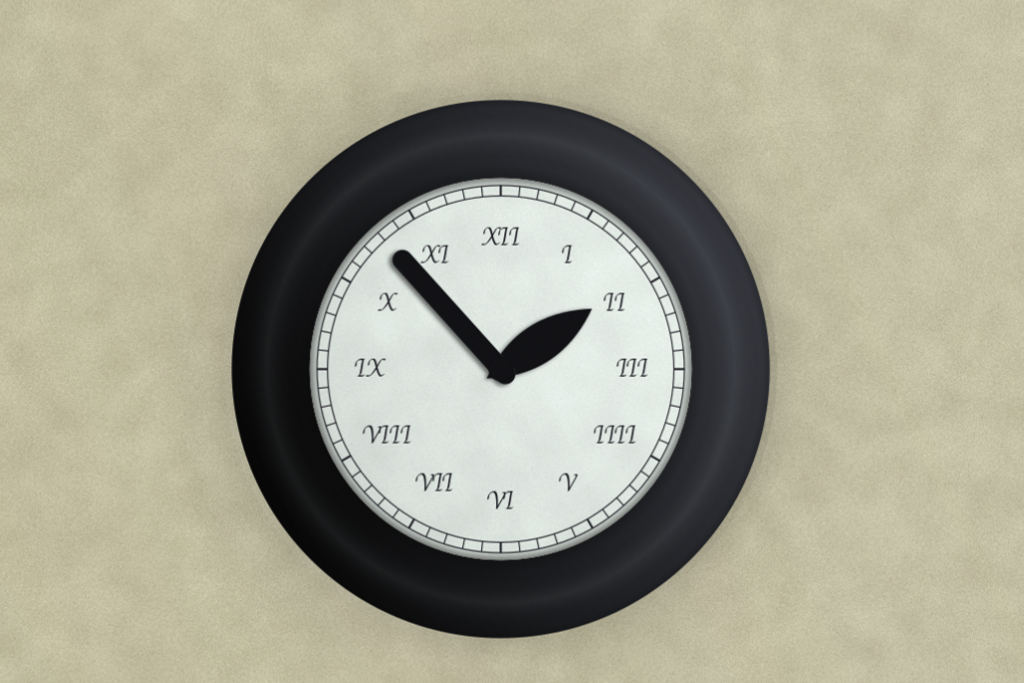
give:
1.53
